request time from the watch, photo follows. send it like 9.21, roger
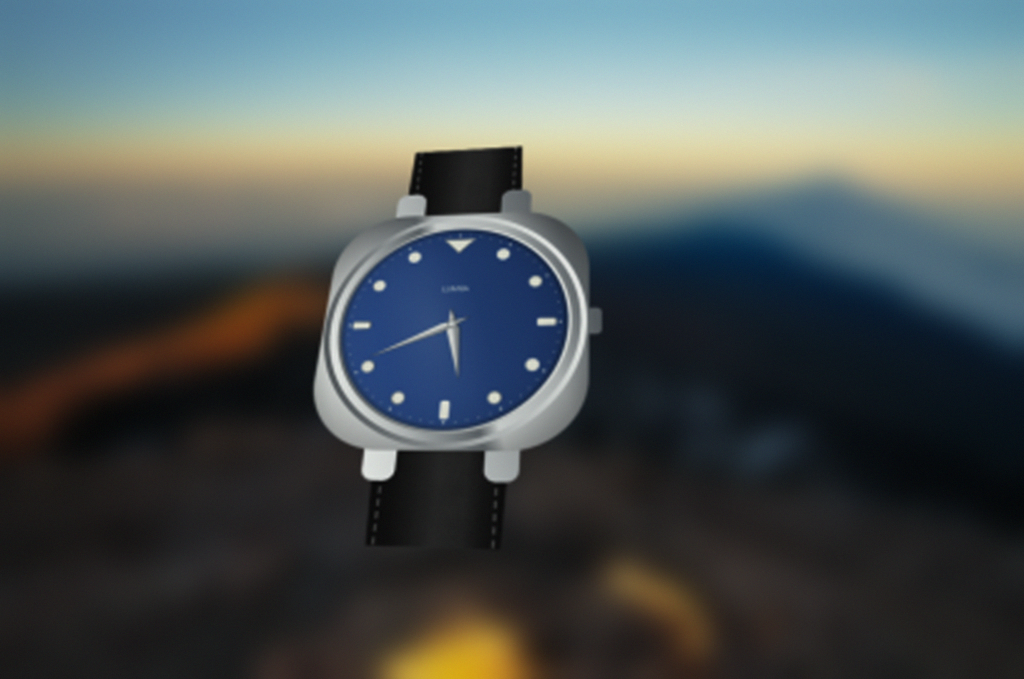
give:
5.41
